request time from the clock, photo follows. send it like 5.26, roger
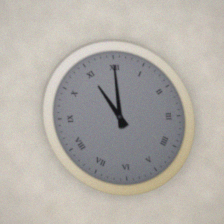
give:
11.00
